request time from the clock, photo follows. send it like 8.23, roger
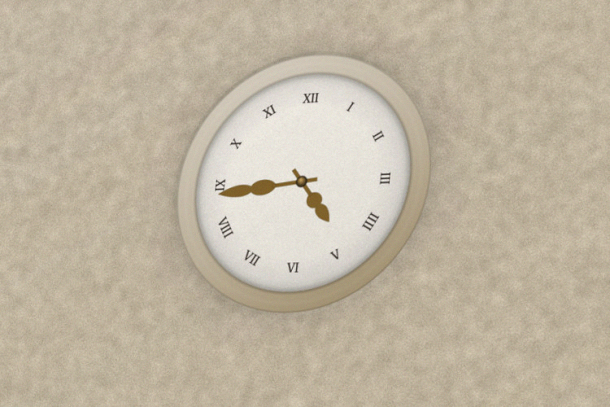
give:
4.44
